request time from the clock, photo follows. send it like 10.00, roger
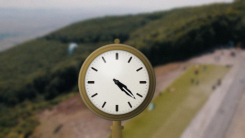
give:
4.22
